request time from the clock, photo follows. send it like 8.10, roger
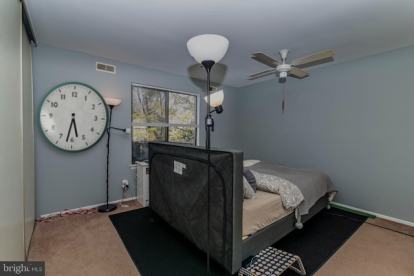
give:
5.32
